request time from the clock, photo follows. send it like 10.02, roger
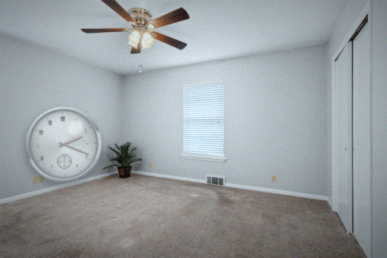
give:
2.19
